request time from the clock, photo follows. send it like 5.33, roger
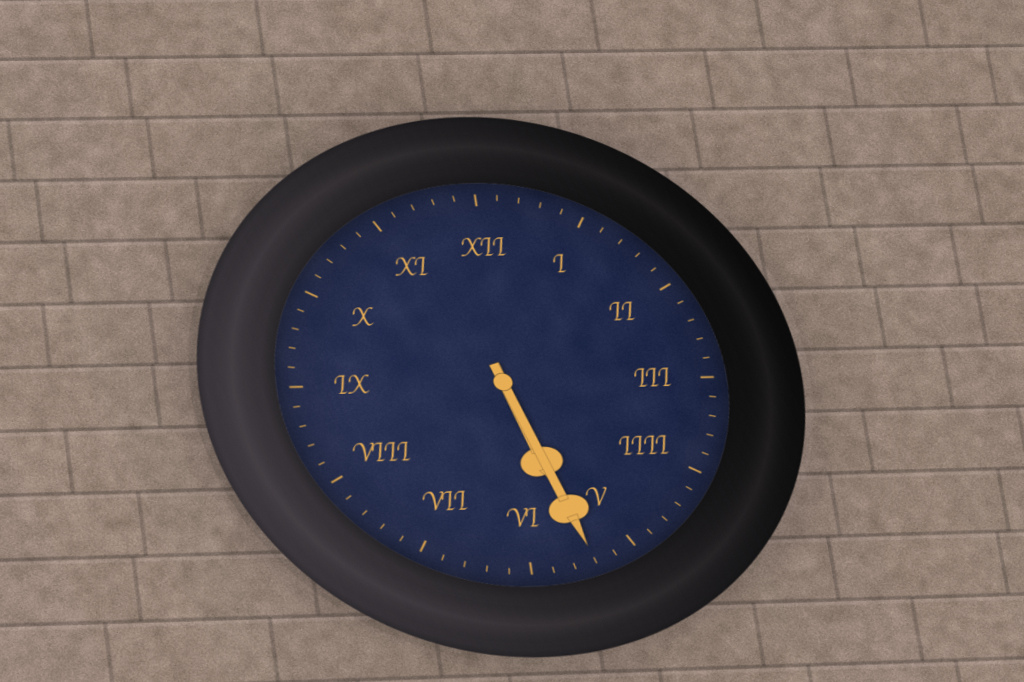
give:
5.27
